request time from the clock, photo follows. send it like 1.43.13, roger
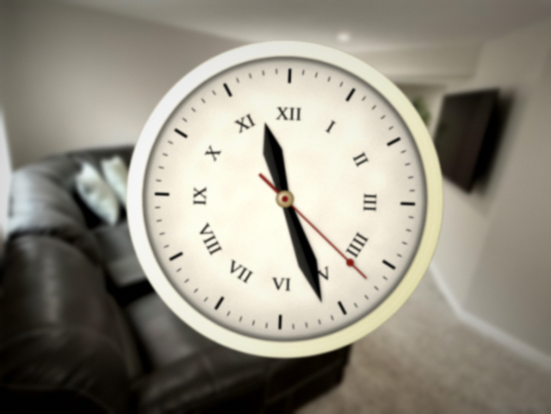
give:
11.26.22
